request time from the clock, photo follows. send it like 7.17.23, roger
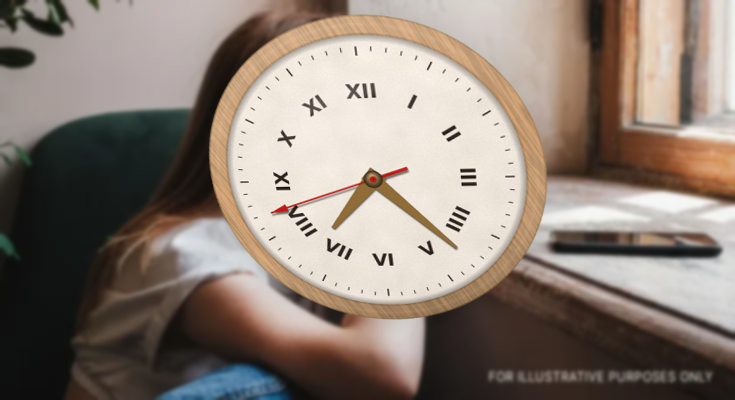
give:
7.22.42
